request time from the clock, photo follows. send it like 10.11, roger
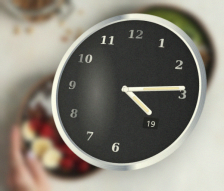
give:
4.14
